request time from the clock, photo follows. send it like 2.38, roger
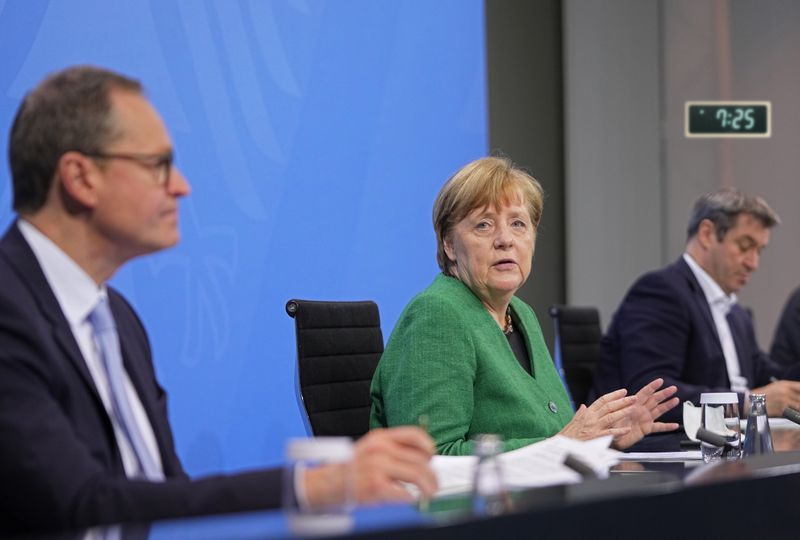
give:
7.25
